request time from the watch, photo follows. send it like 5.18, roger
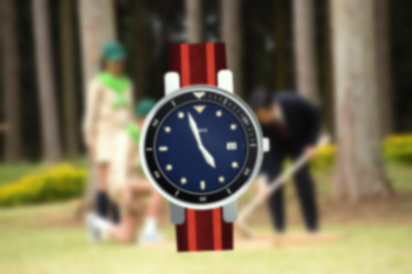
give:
4.57
